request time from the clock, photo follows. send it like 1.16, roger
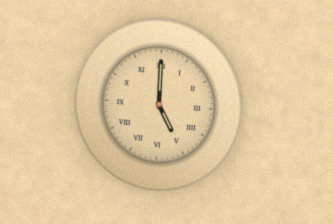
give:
5.00
